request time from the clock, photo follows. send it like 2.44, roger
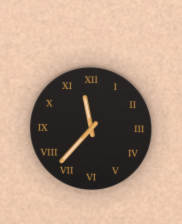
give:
11.37
